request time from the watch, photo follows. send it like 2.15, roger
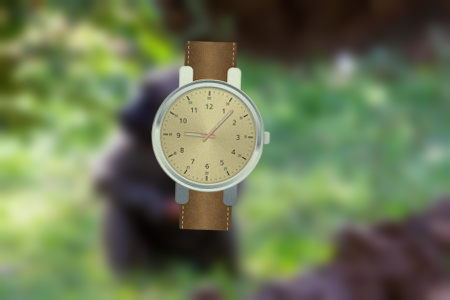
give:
9.07
